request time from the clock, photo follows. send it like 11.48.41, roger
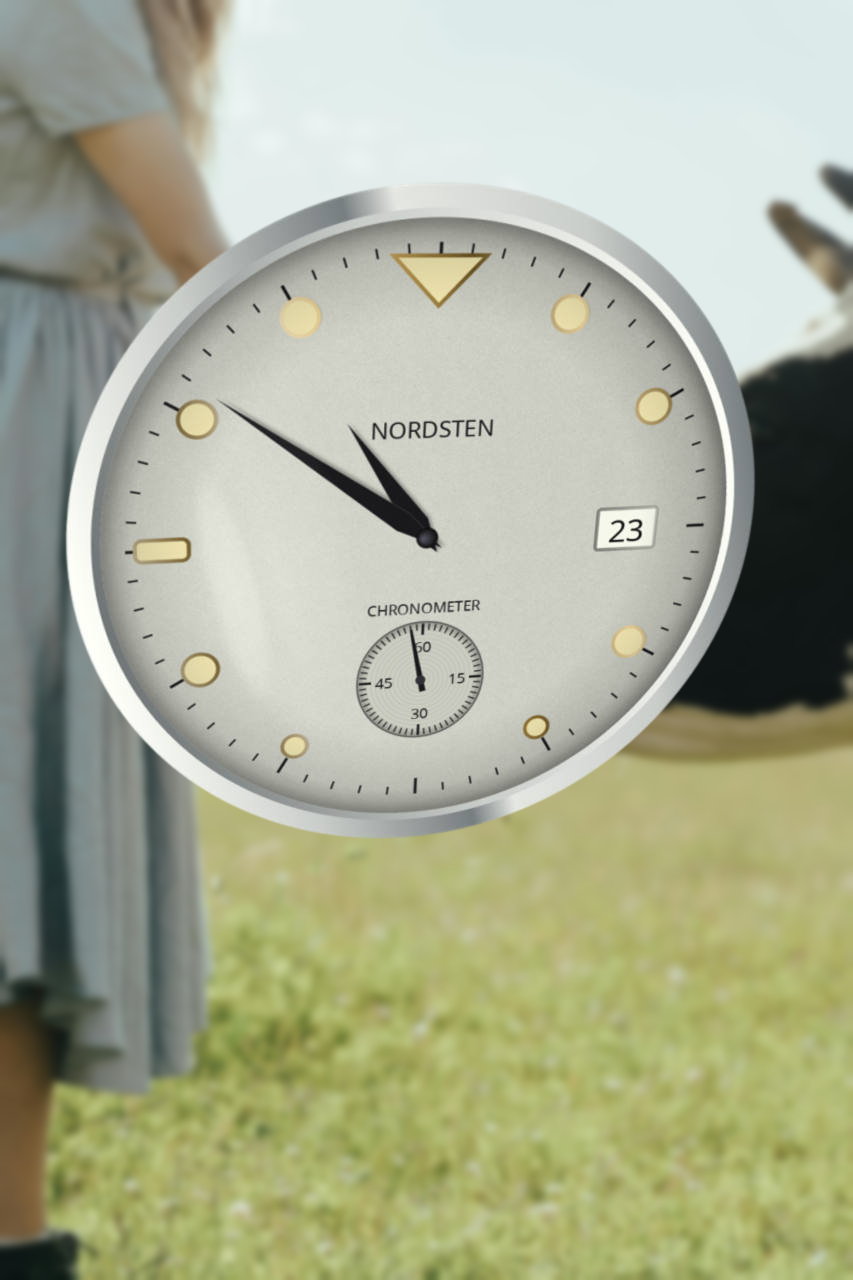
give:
10.50.58
